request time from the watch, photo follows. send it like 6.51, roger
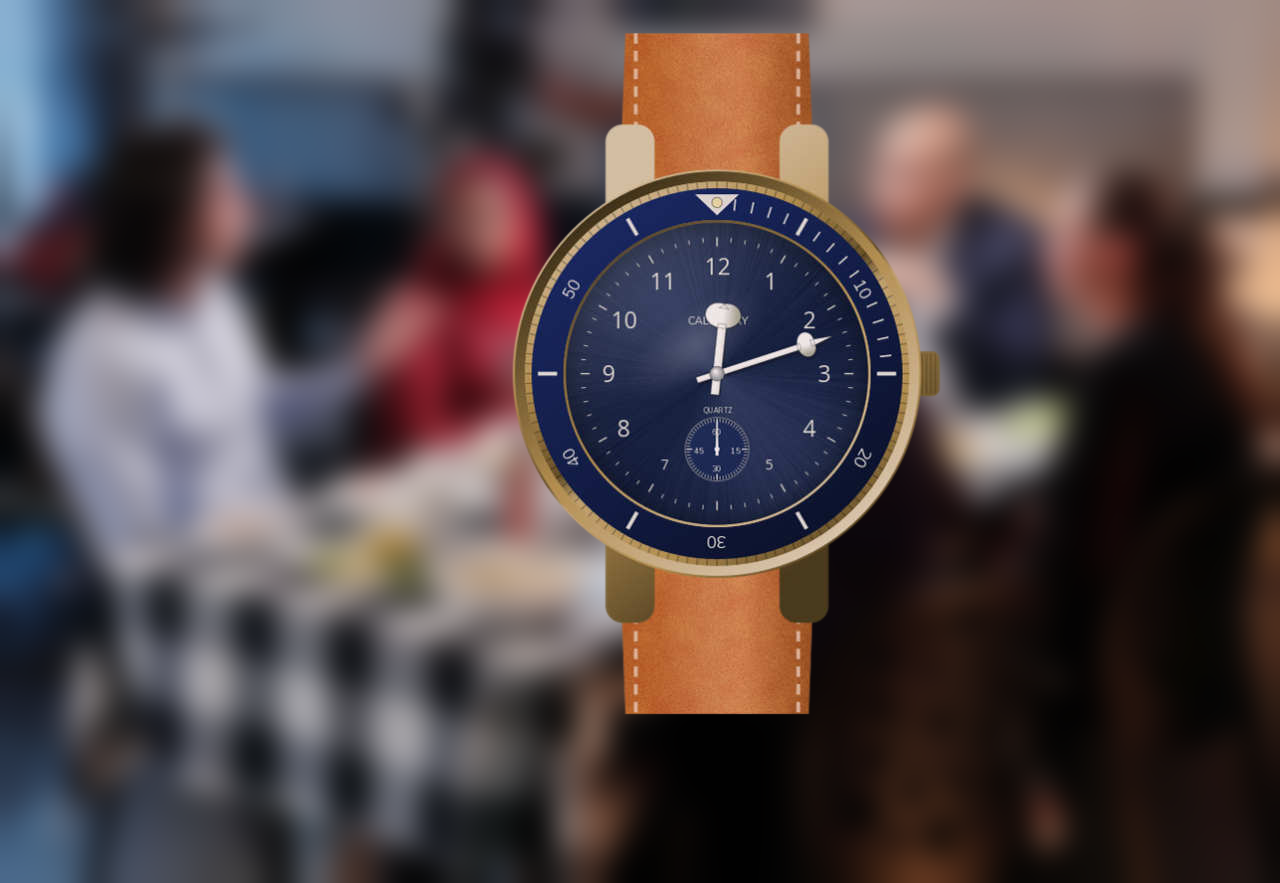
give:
12.12
